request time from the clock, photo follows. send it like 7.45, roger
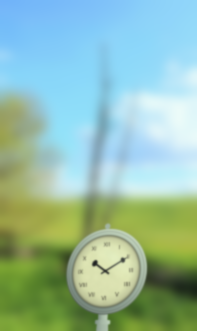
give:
10.10
